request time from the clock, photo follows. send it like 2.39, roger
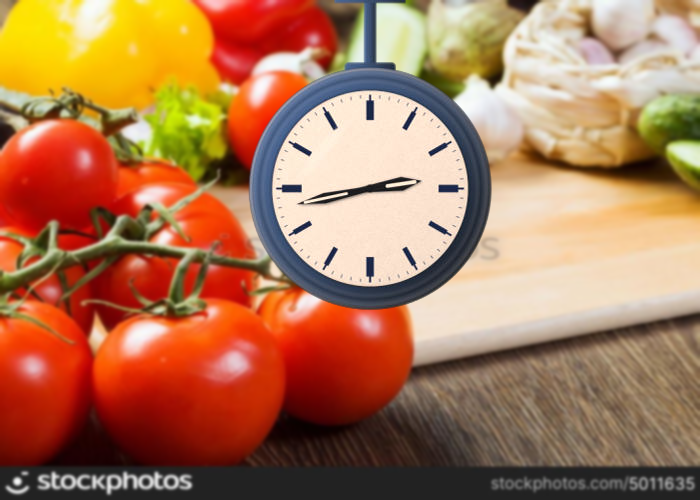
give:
2.43
